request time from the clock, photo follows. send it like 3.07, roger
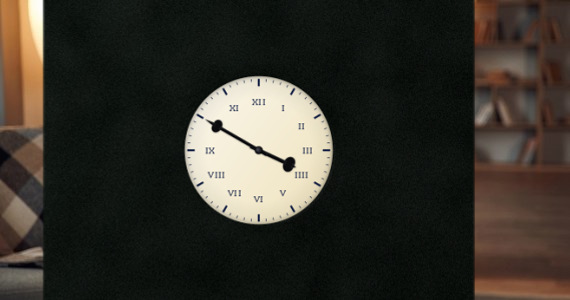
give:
3.50
